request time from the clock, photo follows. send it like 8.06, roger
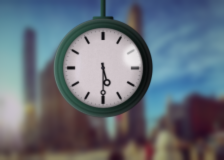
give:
5.30
